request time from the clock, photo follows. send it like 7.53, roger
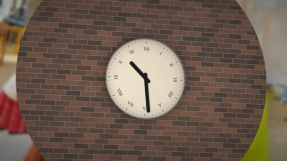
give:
10.29
